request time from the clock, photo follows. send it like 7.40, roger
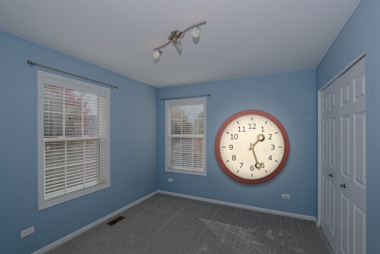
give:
1.27
